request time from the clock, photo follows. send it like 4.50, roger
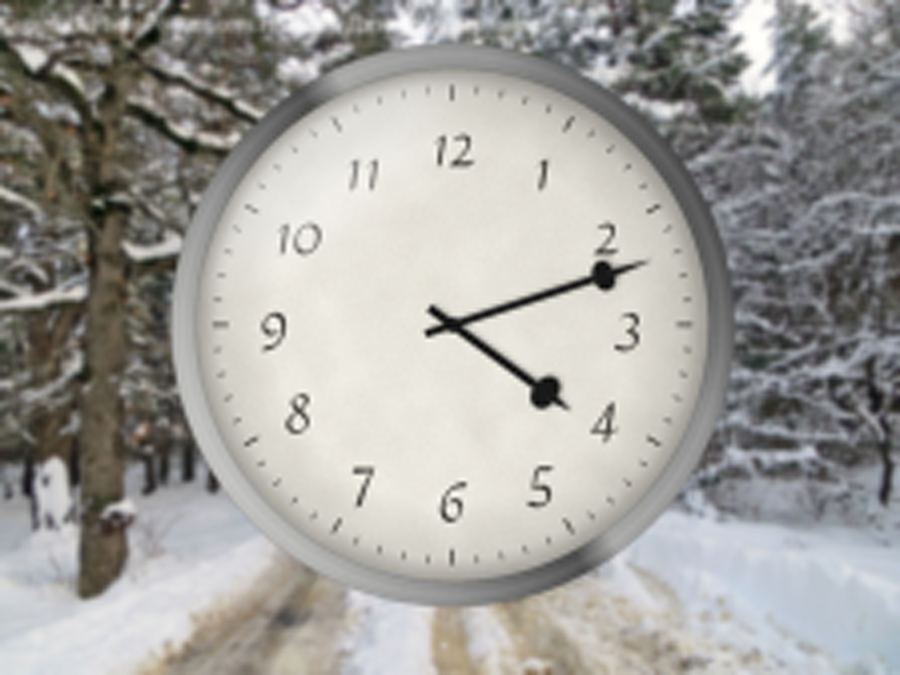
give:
4.12
